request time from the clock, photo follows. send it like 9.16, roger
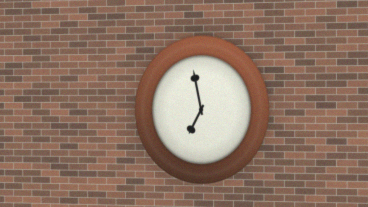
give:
6.58
